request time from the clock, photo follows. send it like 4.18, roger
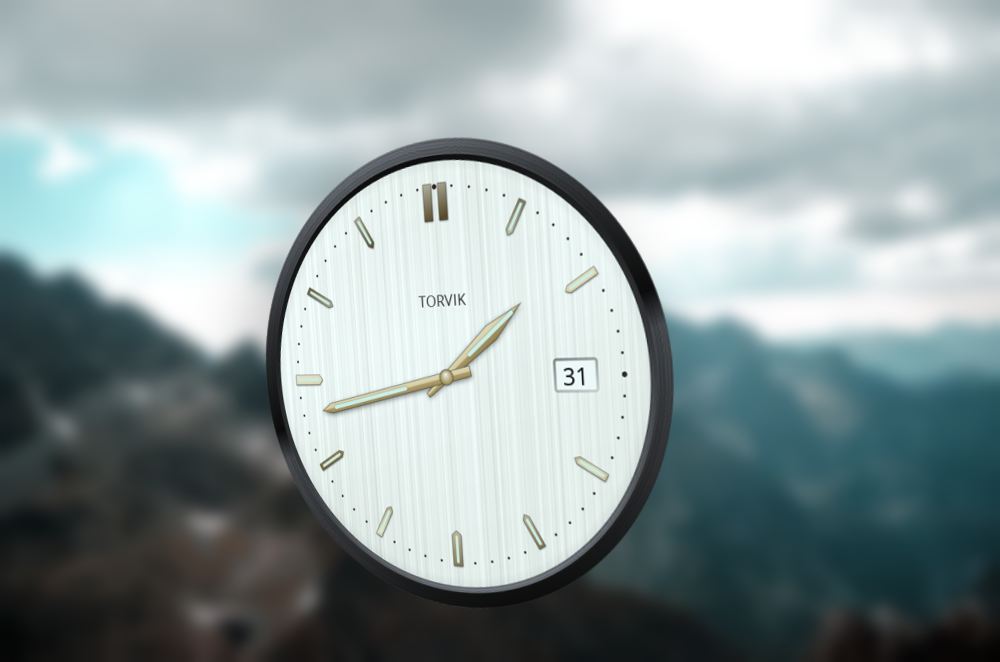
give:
1.43
